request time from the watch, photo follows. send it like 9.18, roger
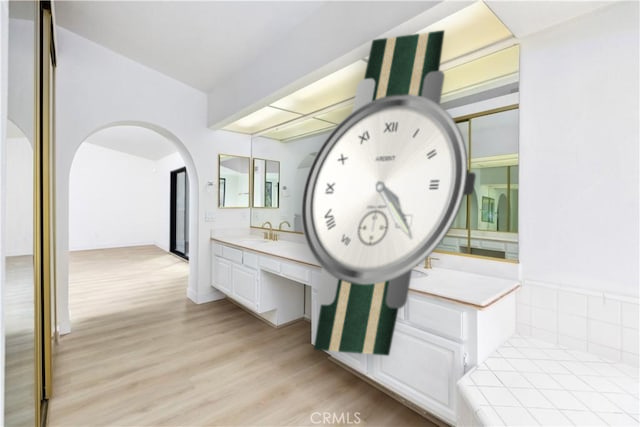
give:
4.23
